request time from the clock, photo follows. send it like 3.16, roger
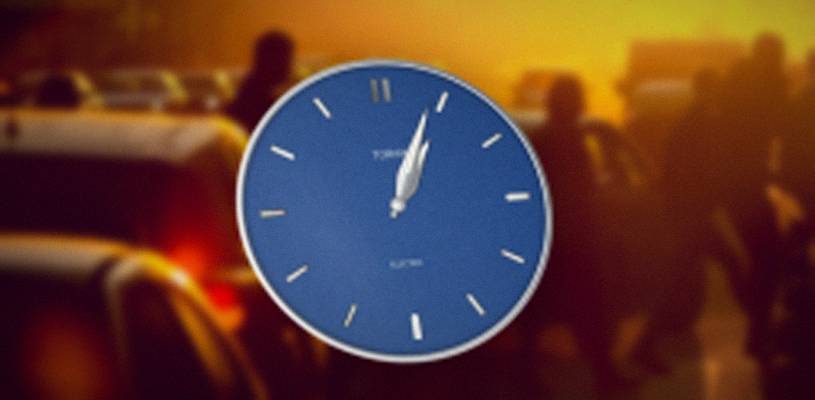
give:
1.04
